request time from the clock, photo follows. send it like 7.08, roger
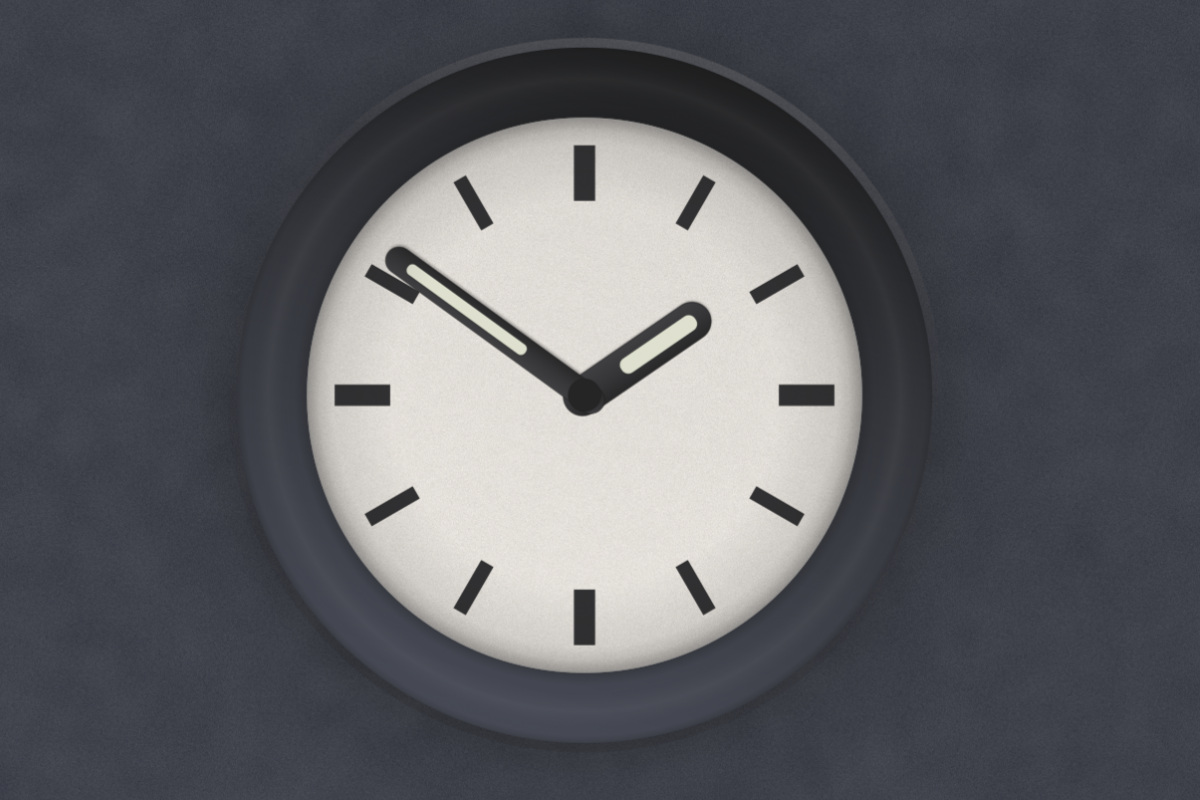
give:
1.51
